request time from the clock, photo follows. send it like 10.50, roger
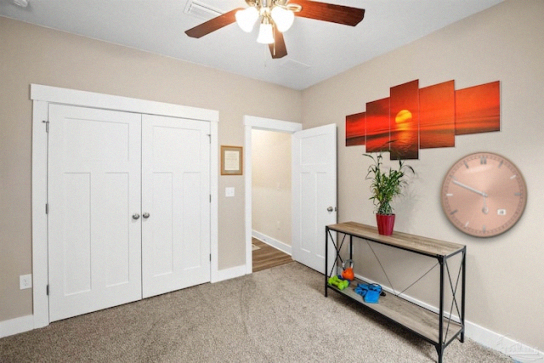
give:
5.49
